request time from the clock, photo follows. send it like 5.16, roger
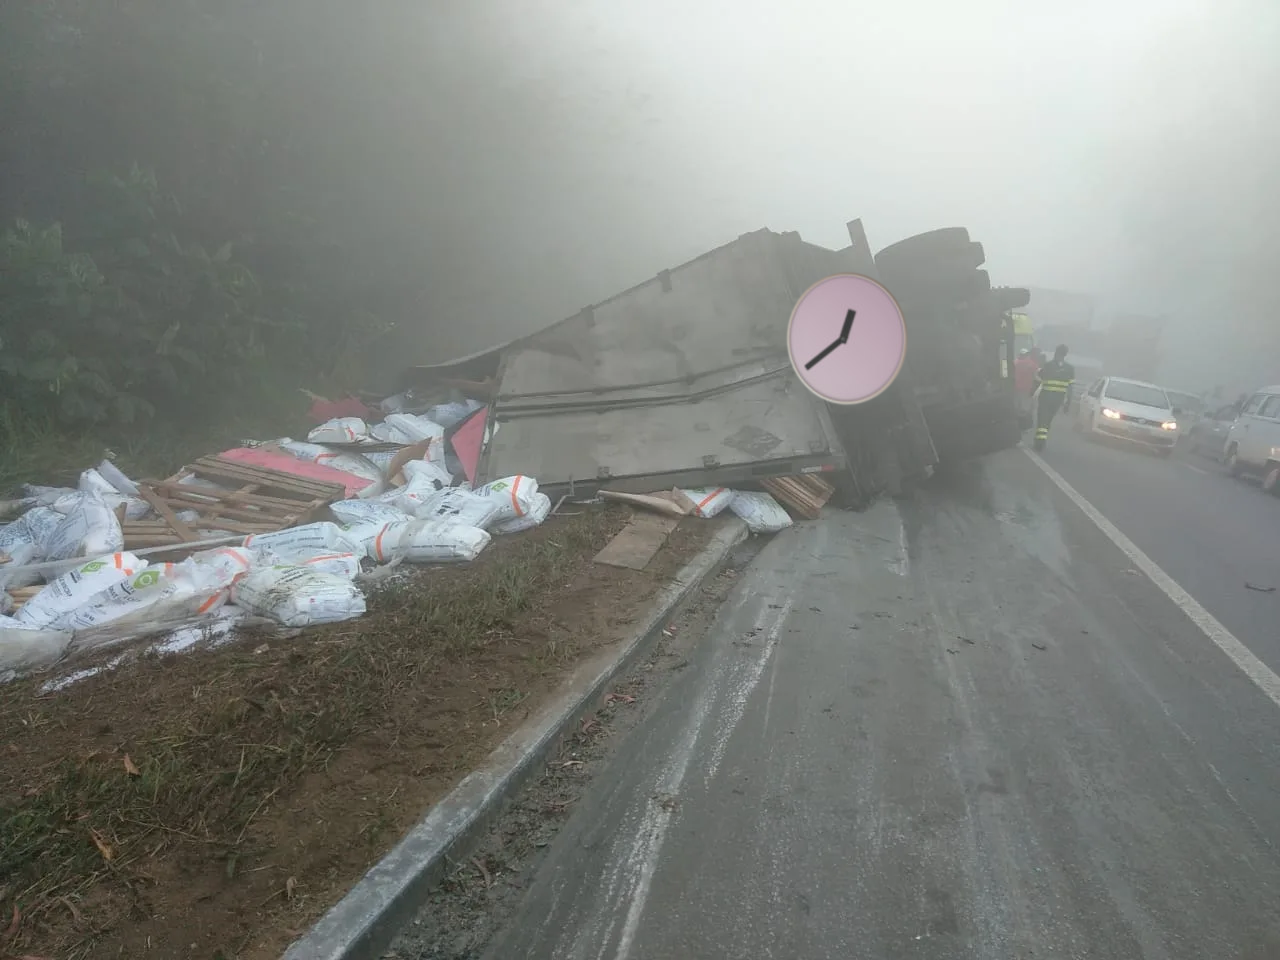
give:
12.39
